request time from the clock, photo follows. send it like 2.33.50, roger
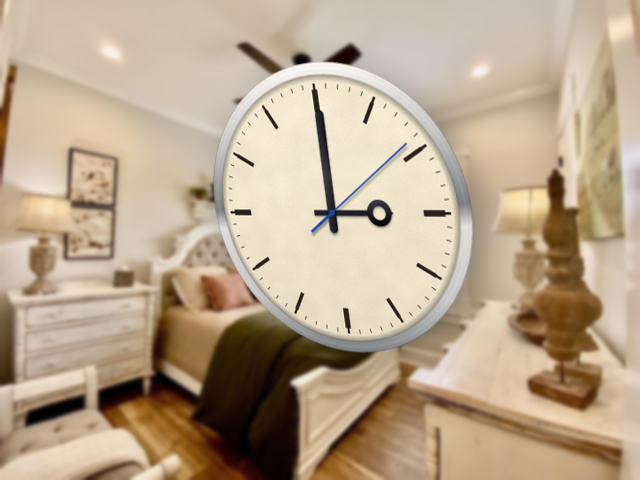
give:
3.00.09
